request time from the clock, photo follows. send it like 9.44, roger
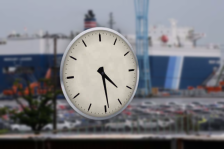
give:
4.29
